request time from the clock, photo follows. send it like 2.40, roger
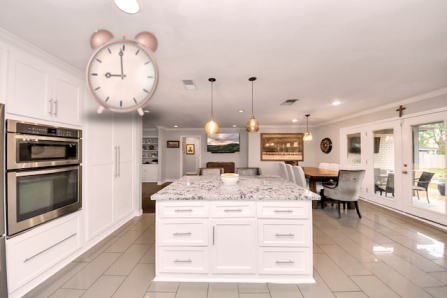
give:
8.59
